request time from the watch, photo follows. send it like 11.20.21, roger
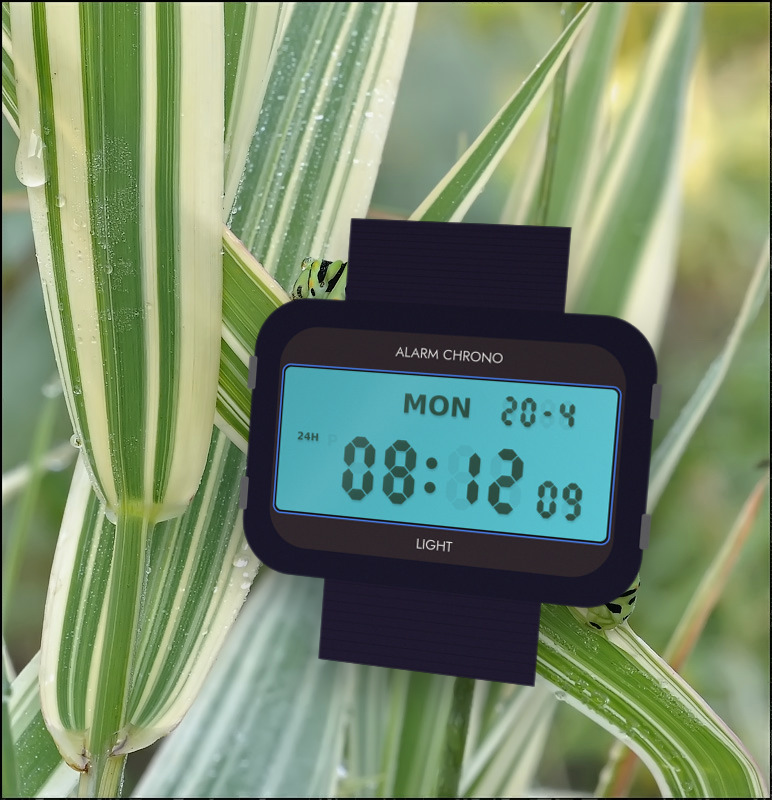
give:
8.12.09
